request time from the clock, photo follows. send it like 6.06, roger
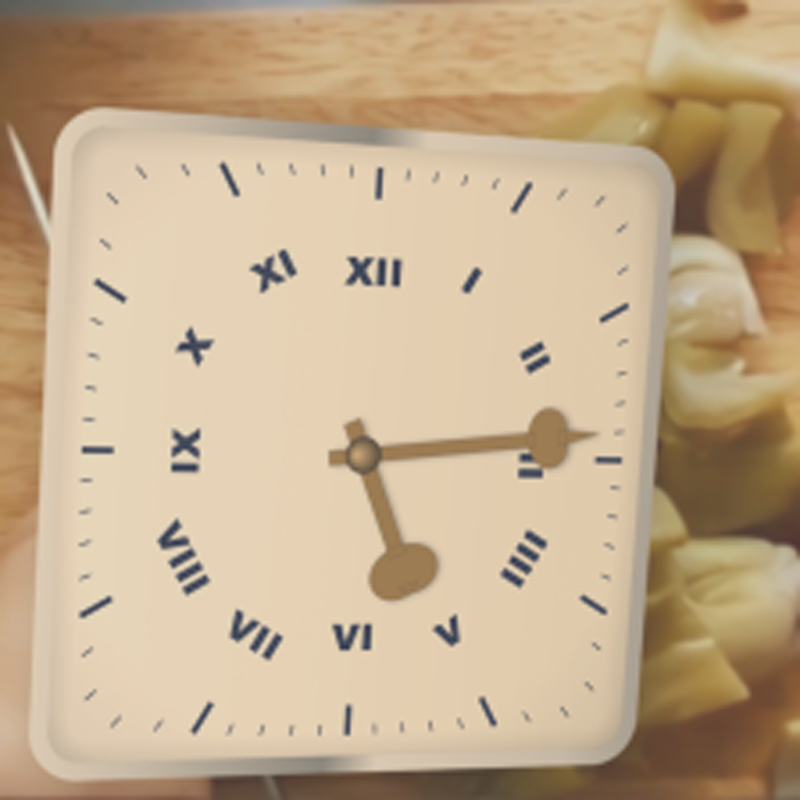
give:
5.14
